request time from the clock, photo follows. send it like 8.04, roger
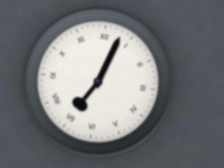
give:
7.03
